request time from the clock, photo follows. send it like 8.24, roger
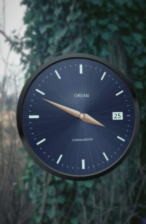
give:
3.49
